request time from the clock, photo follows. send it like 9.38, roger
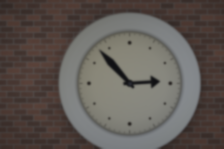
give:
2.53
